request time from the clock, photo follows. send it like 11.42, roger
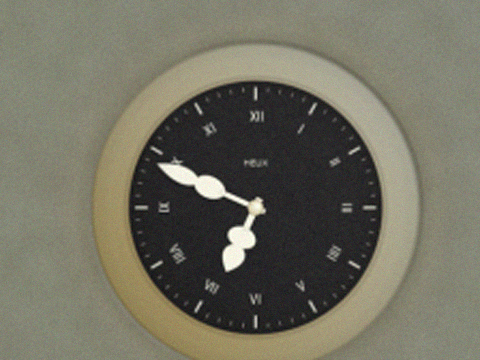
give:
6.49
